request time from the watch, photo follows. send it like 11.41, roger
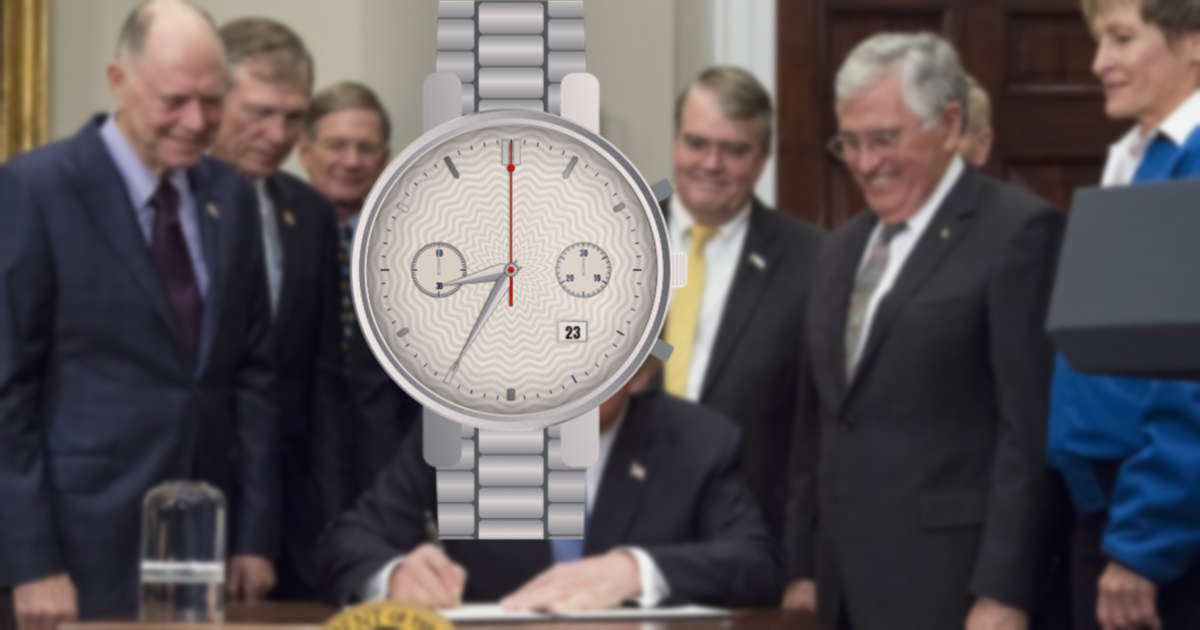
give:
8.35
